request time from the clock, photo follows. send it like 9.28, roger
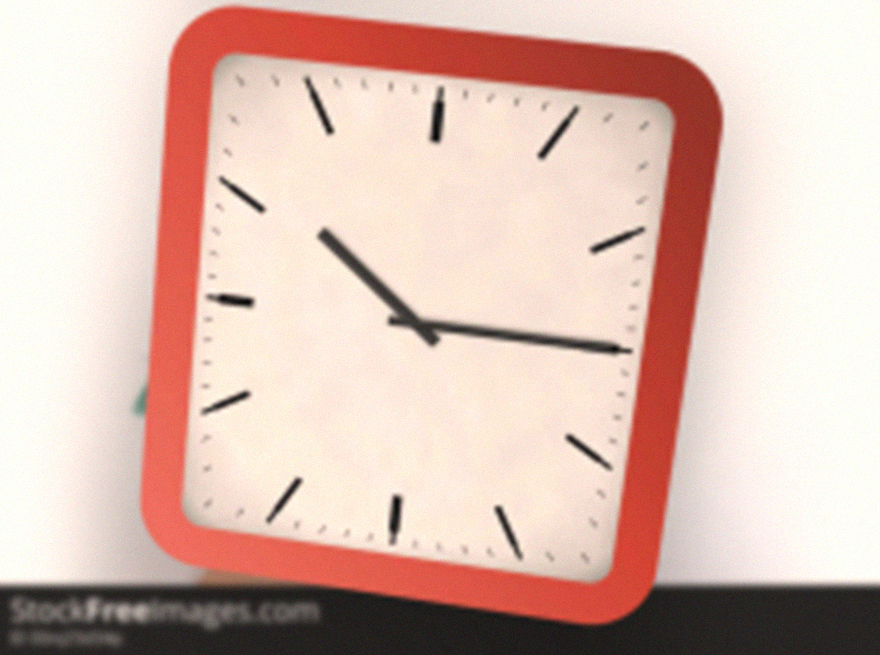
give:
10.15
